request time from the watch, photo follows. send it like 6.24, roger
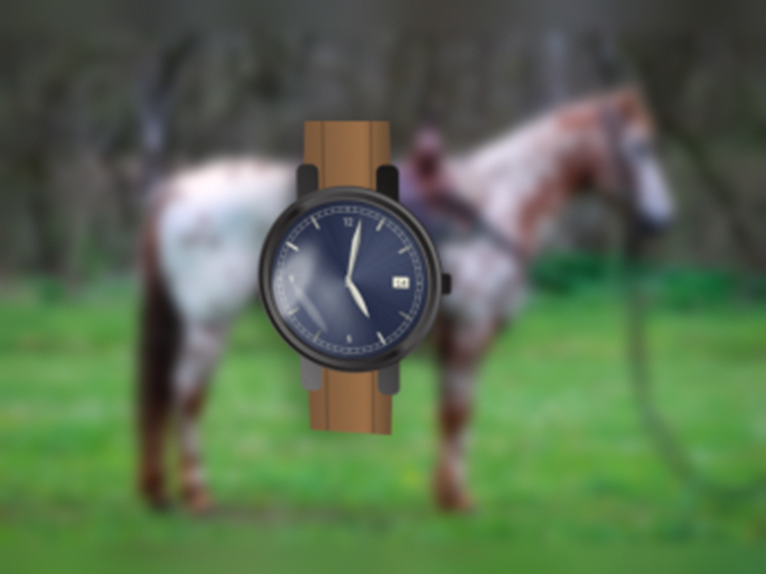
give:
5.02
